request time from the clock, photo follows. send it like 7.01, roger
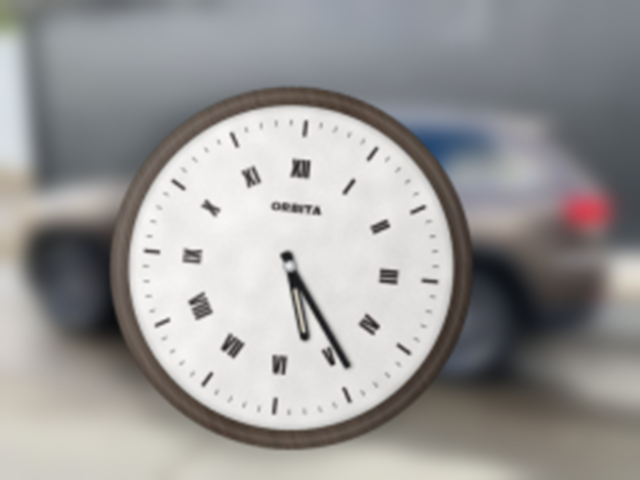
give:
5.24
